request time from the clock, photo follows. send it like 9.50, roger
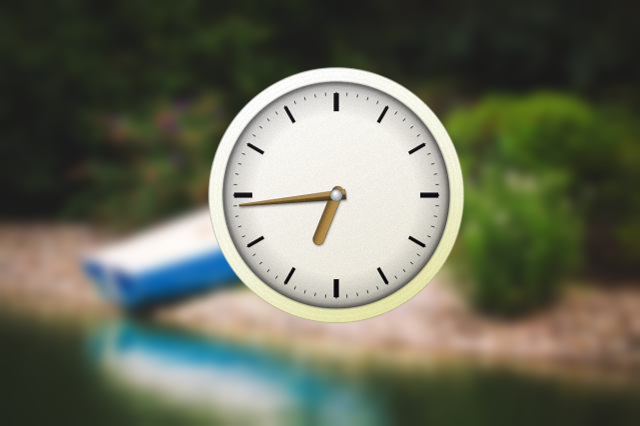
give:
6.44
